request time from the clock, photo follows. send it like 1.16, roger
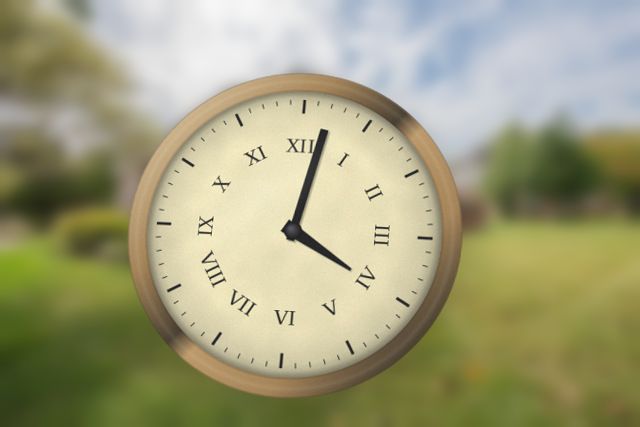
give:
4.02
